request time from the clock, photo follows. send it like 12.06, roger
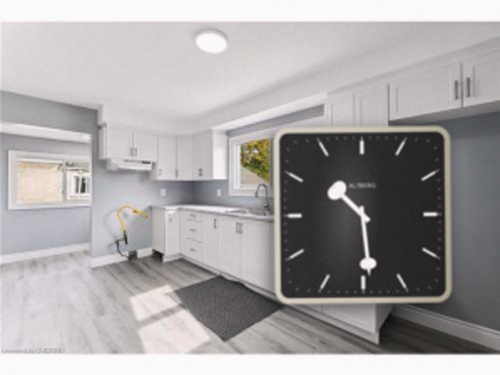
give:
10.29
